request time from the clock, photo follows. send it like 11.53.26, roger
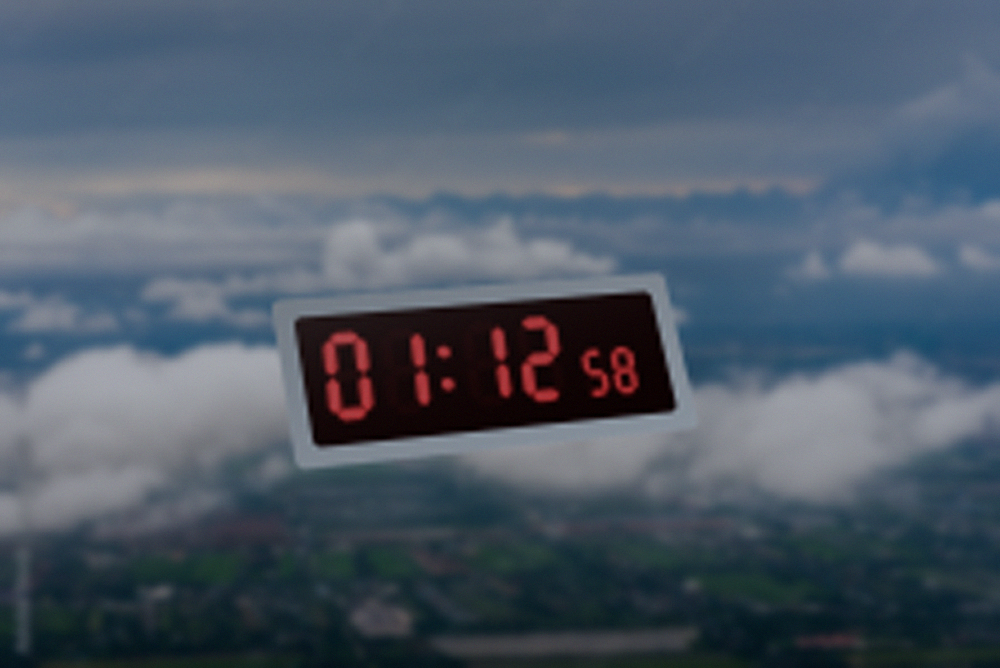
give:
1.12.58
